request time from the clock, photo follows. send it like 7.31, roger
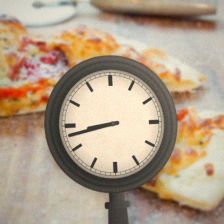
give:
8.43
